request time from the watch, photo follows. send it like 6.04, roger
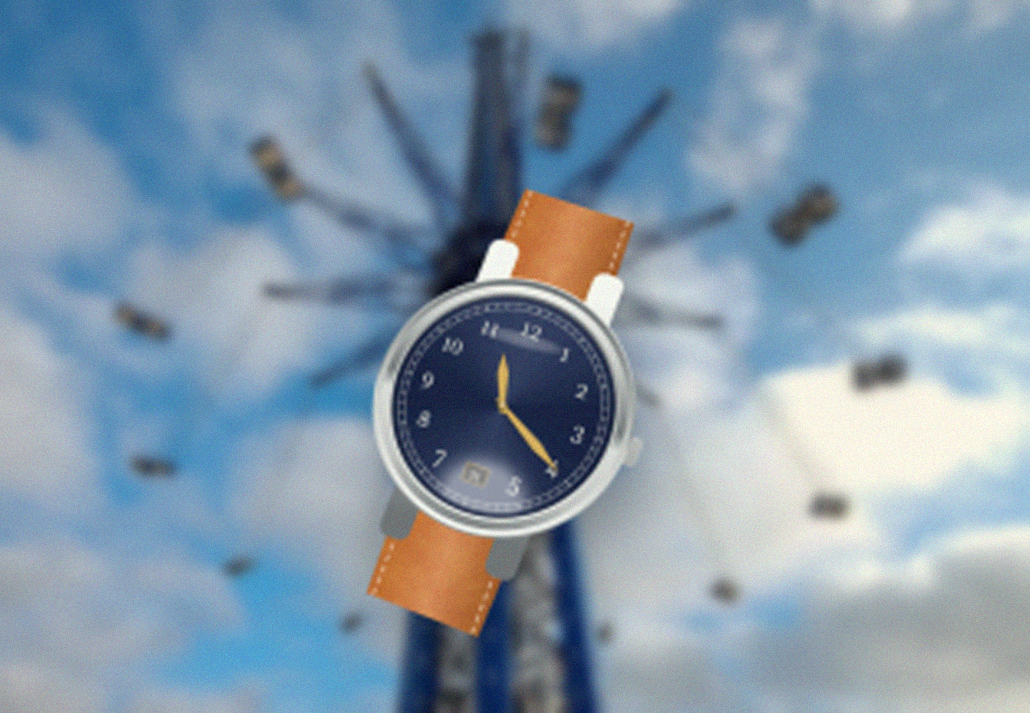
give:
11.20
